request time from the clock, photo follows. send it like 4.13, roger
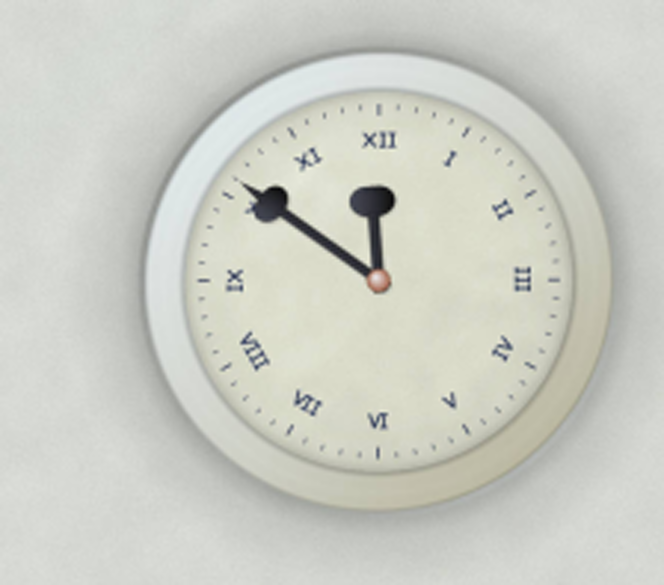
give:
11.51
